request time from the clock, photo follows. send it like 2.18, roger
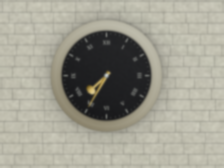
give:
7.35
